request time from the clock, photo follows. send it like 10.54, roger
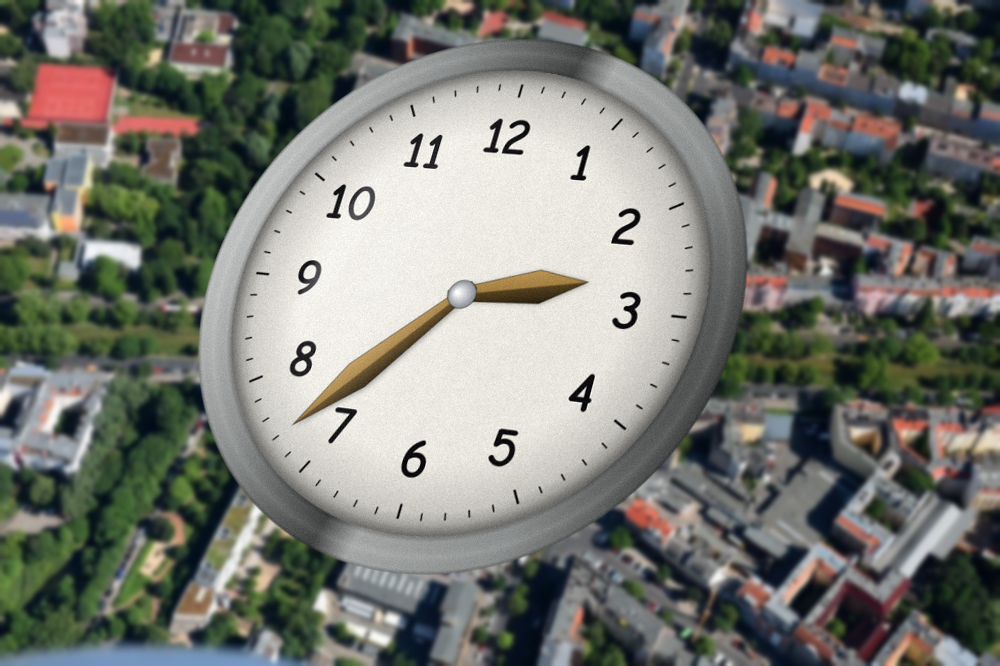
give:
2.37
